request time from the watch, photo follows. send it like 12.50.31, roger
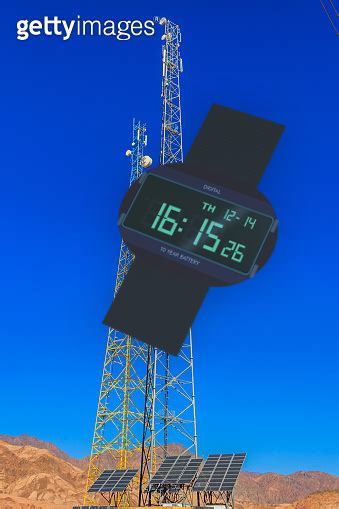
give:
16.15.26
